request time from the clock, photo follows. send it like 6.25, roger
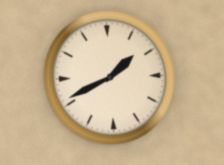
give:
1.41
